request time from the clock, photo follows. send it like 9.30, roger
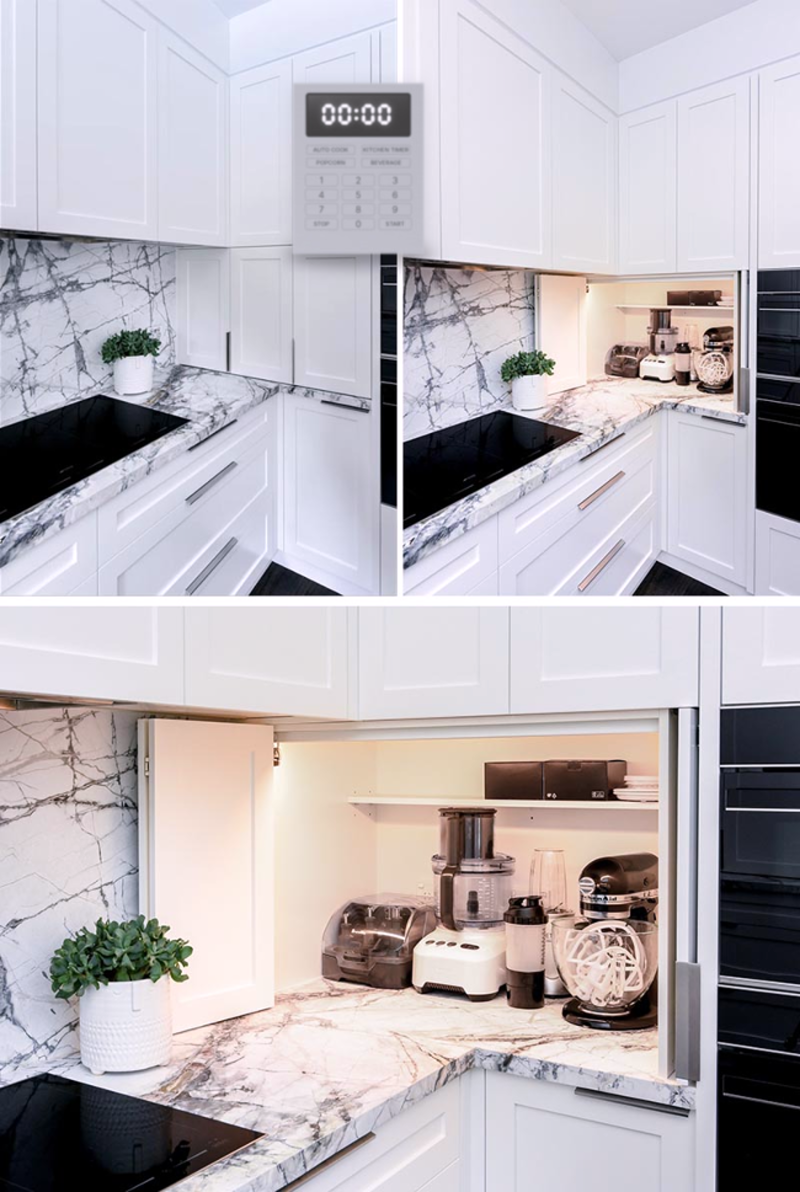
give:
0.00
